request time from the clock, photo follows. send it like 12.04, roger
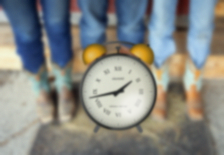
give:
1.43
